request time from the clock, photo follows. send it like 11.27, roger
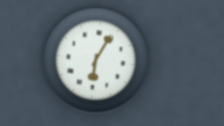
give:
6.04
